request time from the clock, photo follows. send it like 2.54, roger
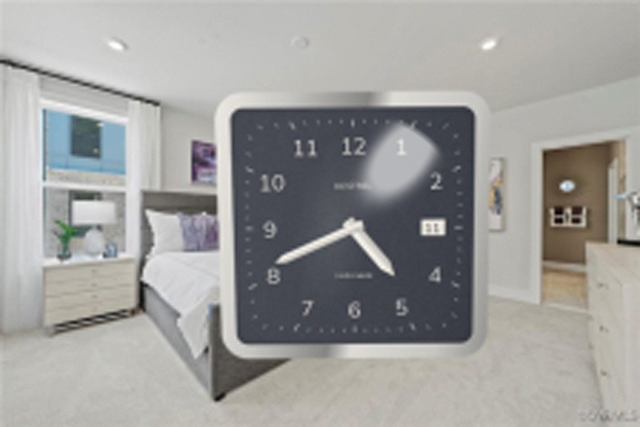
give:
4.41
